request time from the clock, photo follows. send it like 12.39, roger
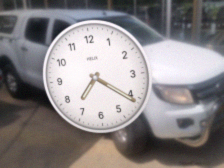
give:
7.21
